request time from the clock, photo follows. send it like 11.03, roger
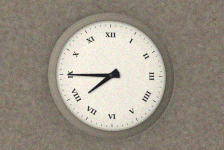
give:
7.45
